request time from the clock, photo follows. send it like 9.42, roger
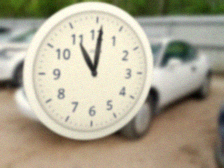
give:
11.01
